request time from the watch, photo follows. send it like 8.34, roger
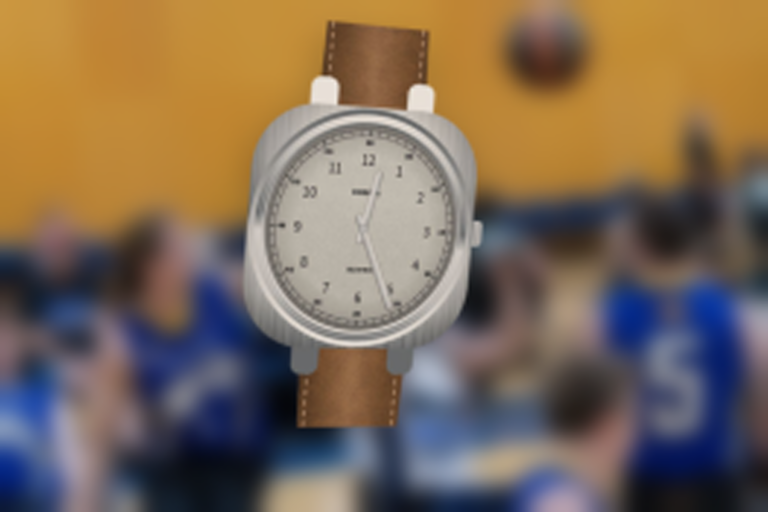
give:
12.26
